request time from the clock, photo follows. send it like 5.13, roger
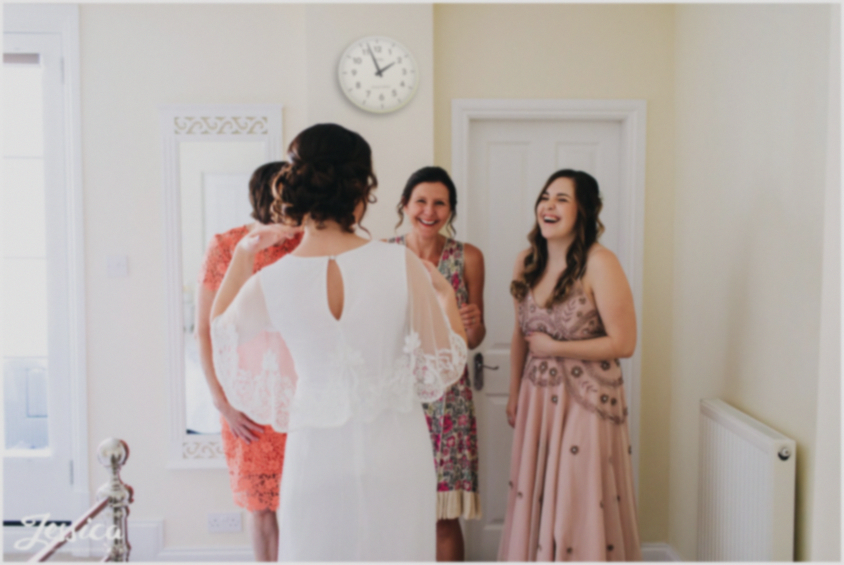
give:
1.57
